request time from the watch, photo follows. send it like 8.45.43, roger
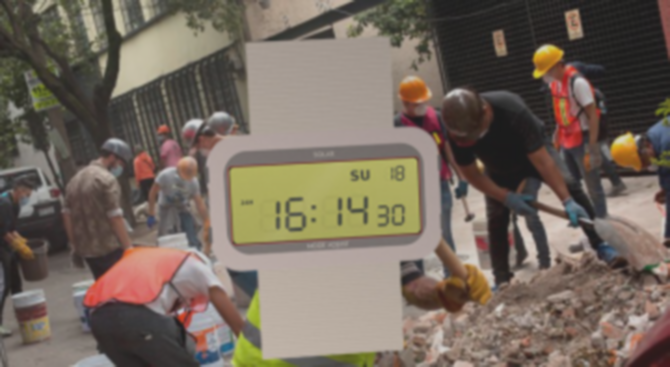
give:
16.14.30
